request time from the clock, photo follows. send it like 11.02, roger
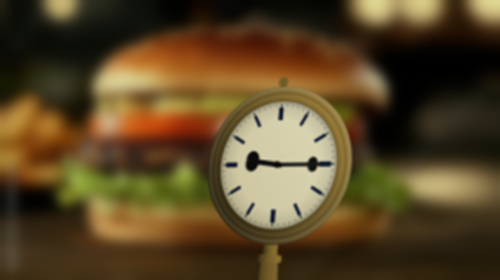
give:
9.15
